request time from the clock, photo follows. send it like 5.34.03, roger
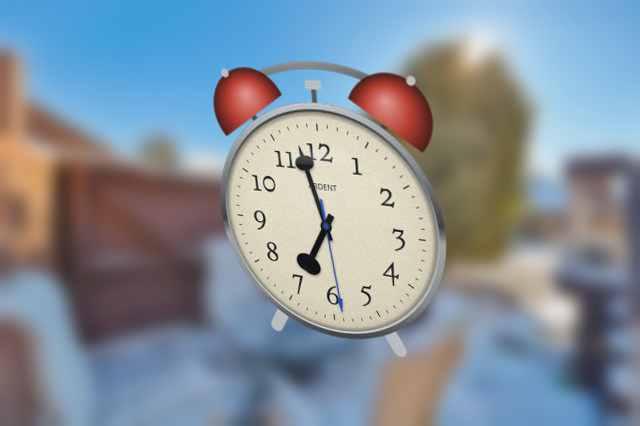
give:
6.57.29
